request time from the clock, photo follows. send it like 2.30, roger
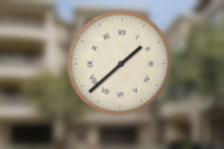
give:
1.38
